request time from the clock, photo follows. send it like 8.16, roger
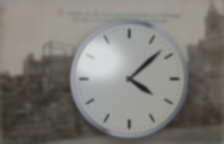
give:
4.08
